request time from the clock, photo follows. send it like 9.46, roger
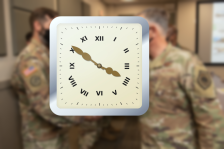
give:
3.51
